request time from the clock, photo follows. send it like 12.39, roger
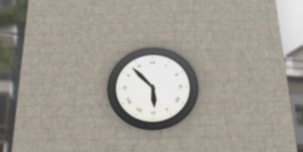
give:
5.53
